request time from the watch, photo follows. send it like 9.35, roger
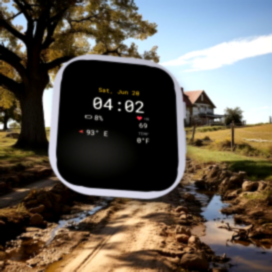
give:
4.02
